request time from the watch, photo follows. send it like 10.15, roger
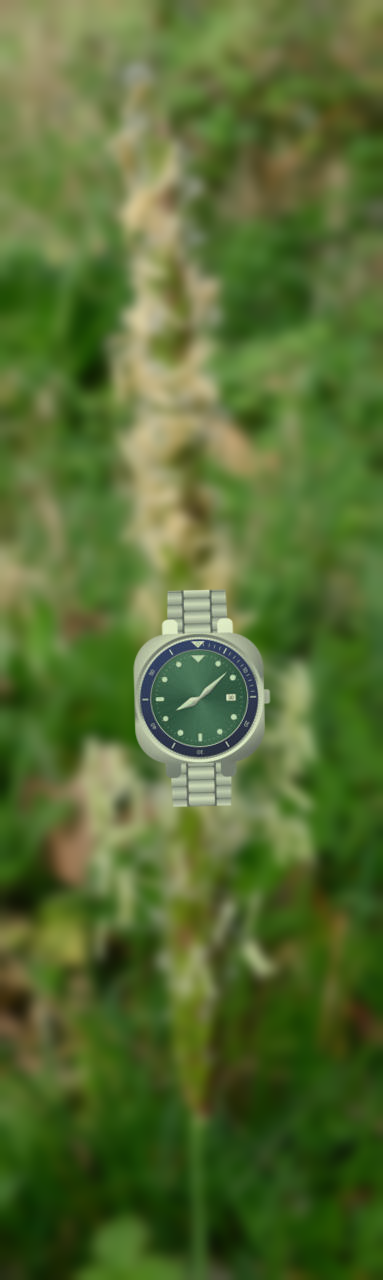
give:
8.08
